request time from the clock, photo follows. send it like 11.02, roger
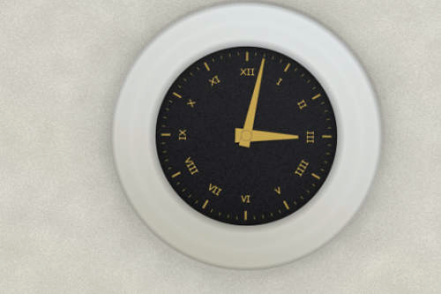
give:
3.02
